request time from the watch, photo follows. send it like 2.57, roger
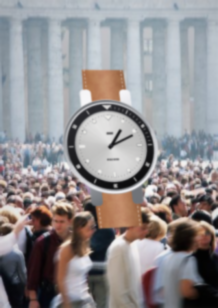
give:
1.11
